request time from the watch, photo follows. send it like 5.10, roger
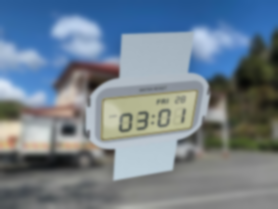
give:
3.01
